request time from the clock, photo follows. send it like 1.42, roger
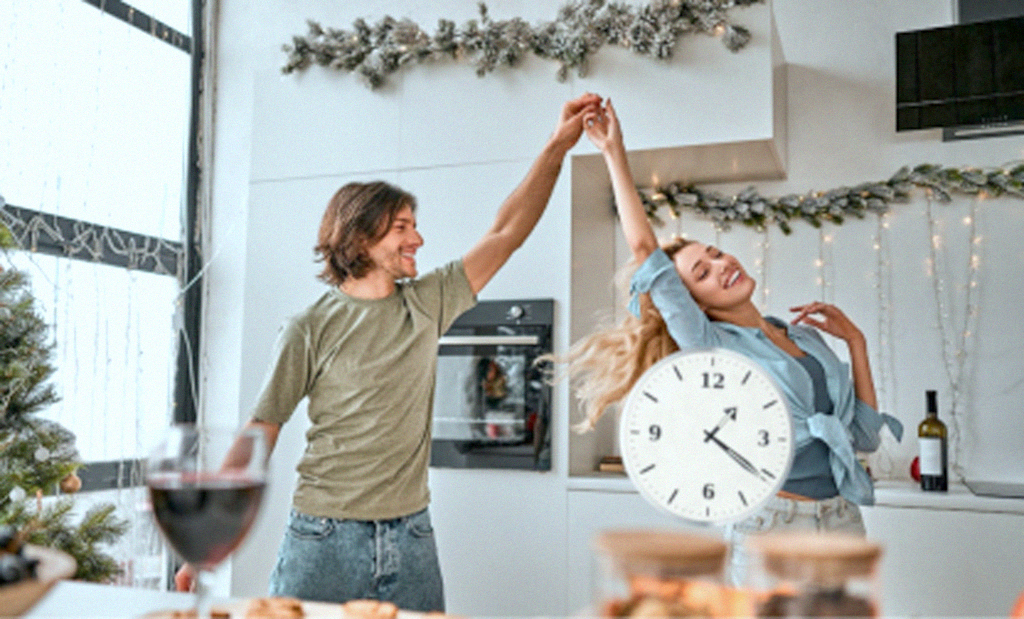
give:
1.21
